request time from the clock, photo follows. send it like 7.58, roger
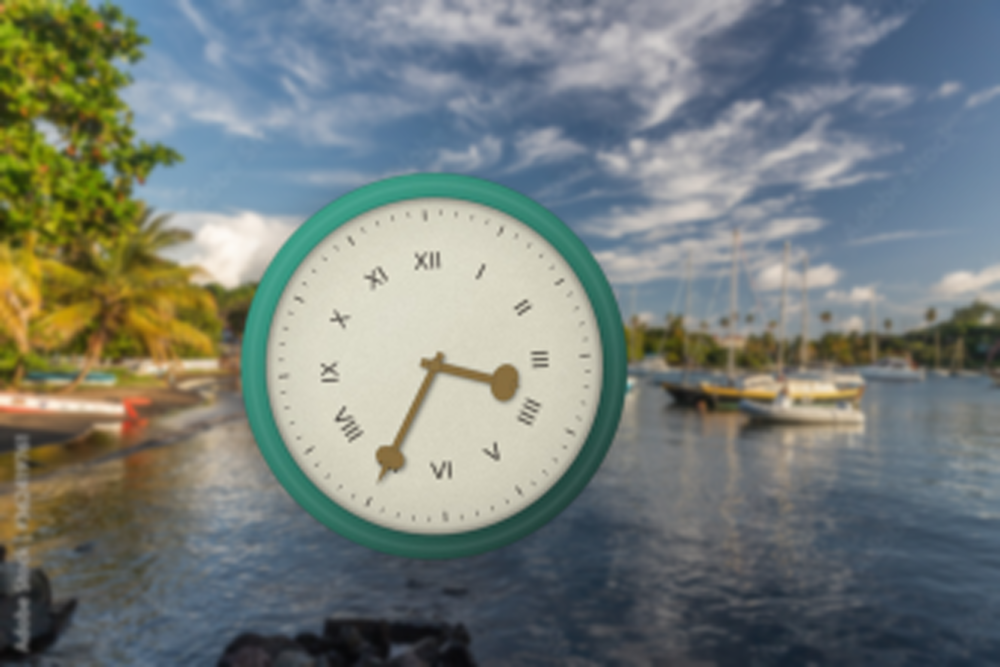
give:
3.35
